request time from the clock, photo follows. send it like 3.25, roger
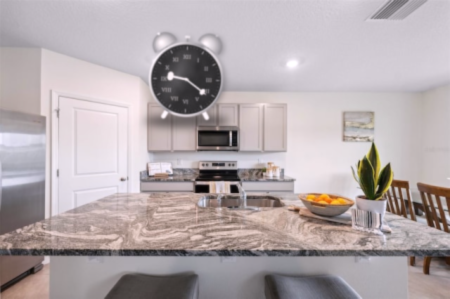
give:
9.21
